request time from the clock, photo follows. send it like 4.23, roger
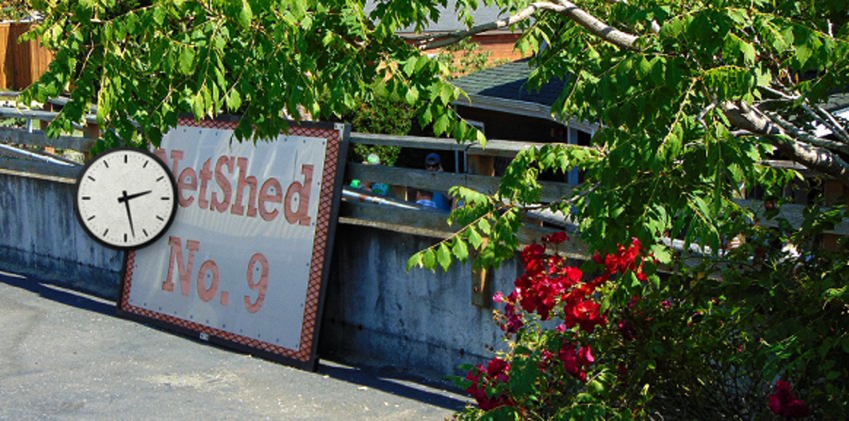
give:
2.28
